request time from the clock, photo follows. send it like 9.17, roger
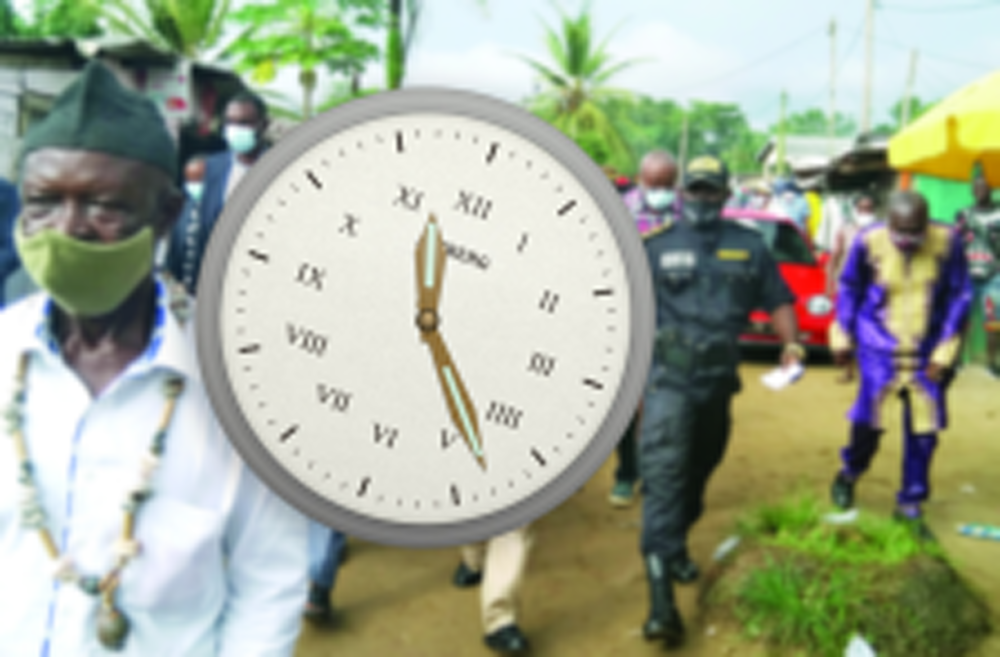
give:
11.23
